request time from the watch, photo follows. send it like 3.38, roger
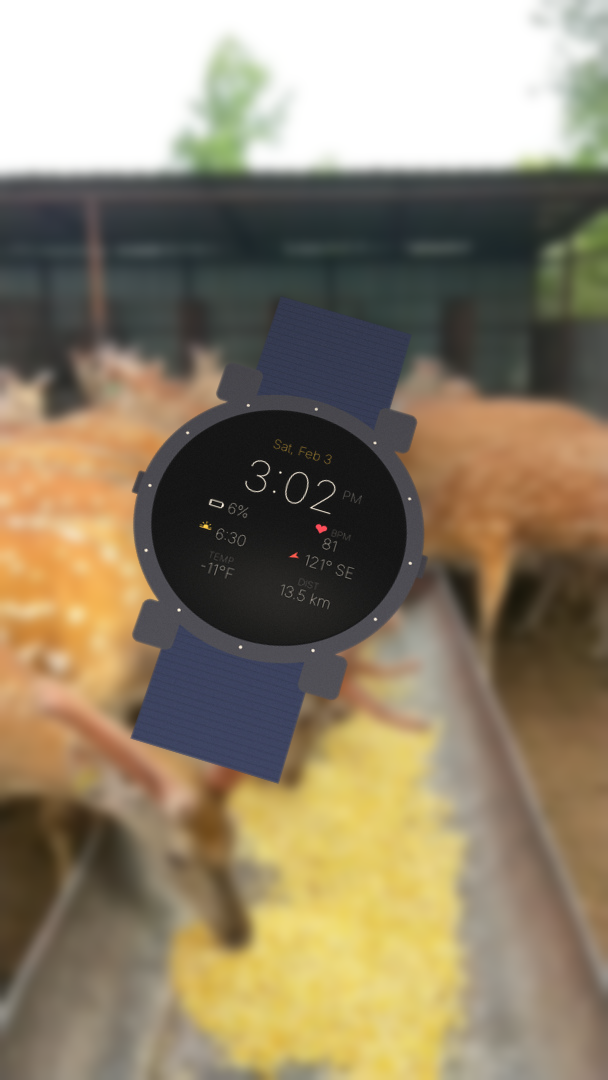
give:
3.02
